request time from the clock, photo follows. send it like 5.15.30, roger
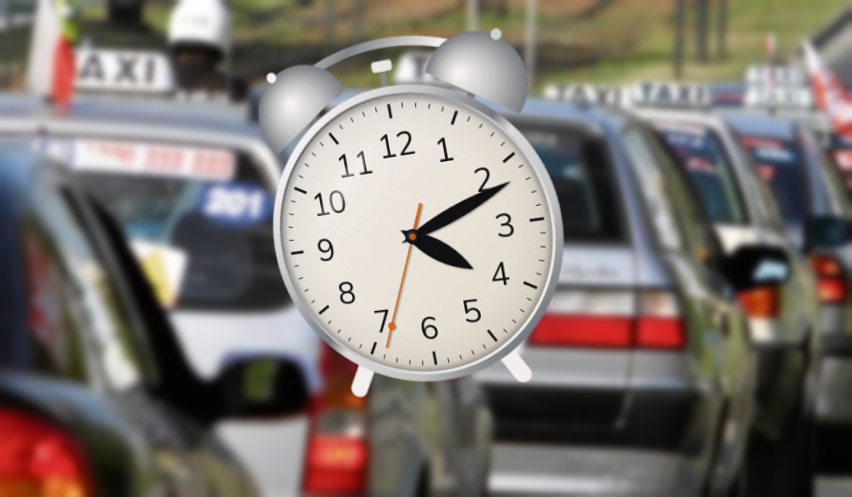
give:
4.11.34
